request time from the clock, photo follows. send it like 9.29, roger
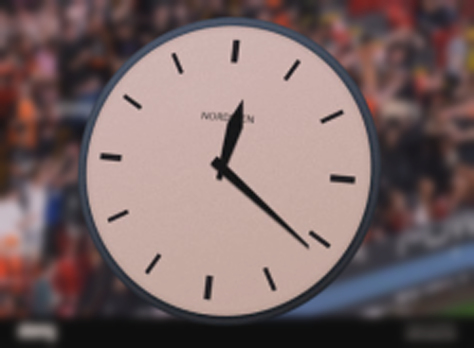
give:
12.21
